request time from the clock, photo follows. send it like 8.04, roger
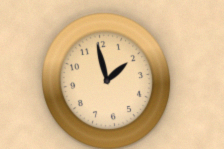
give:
1.59
